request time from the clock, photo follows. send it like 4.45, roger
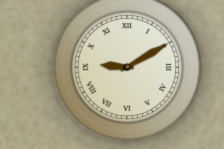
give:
9.10
